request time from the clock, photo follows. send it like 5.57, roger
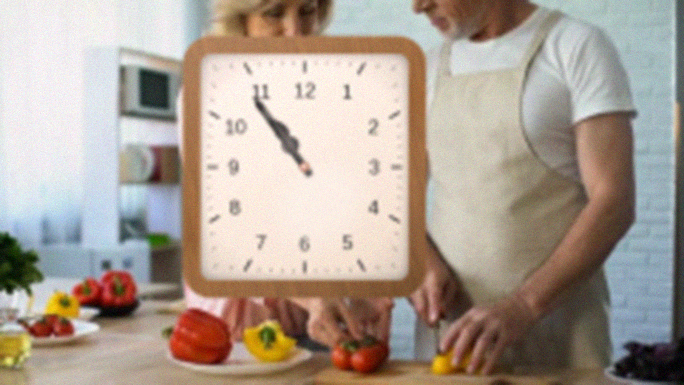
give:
10.54
